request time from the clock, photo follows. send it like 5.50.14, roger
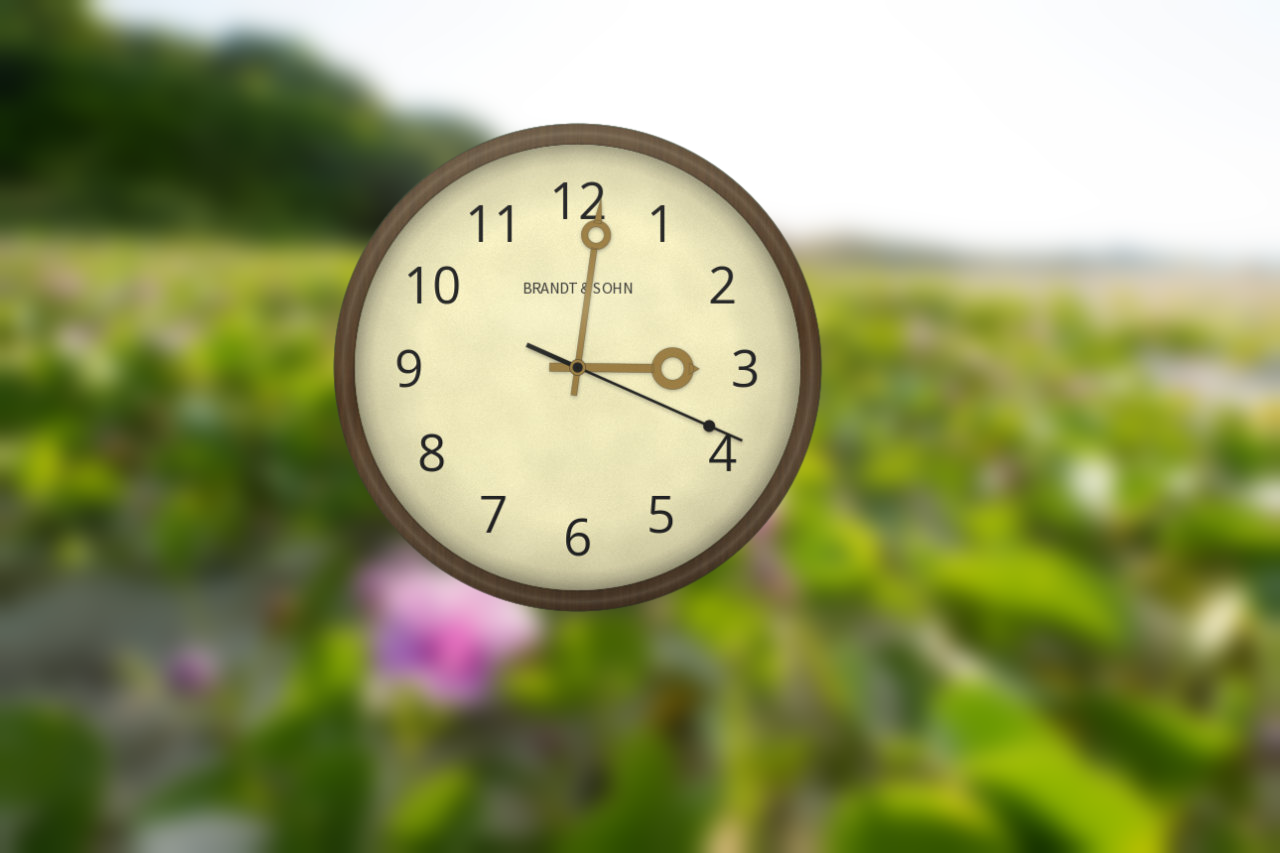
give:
3.01.19
